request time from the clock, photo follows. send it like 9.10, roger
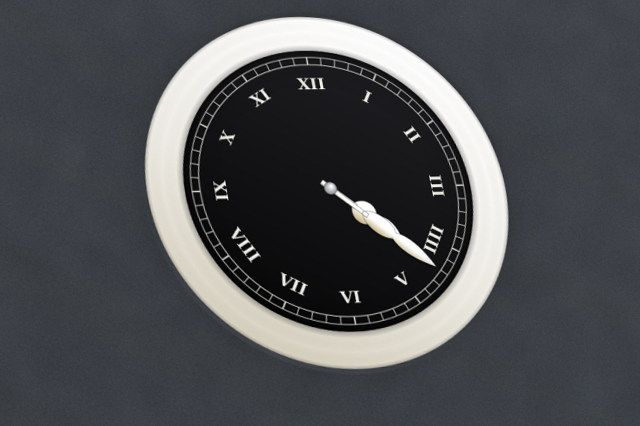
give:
4.22
